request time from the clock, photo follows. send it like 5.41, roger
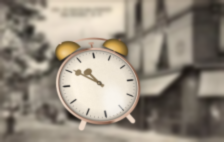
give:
10.51
